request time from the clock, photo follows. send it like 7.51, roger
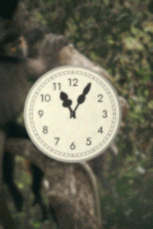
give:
11.05
